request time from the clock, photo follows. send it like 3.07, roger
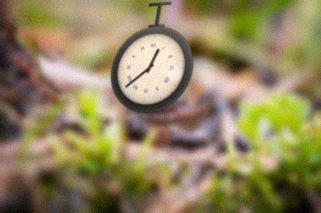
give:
12.38
